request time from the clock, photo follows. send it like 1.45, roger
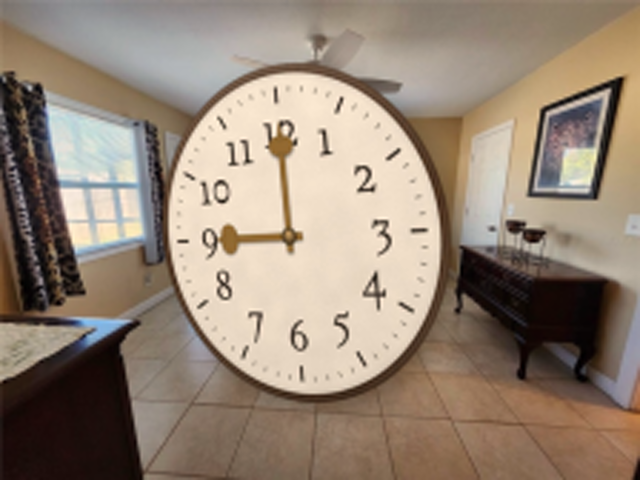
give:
9.00
